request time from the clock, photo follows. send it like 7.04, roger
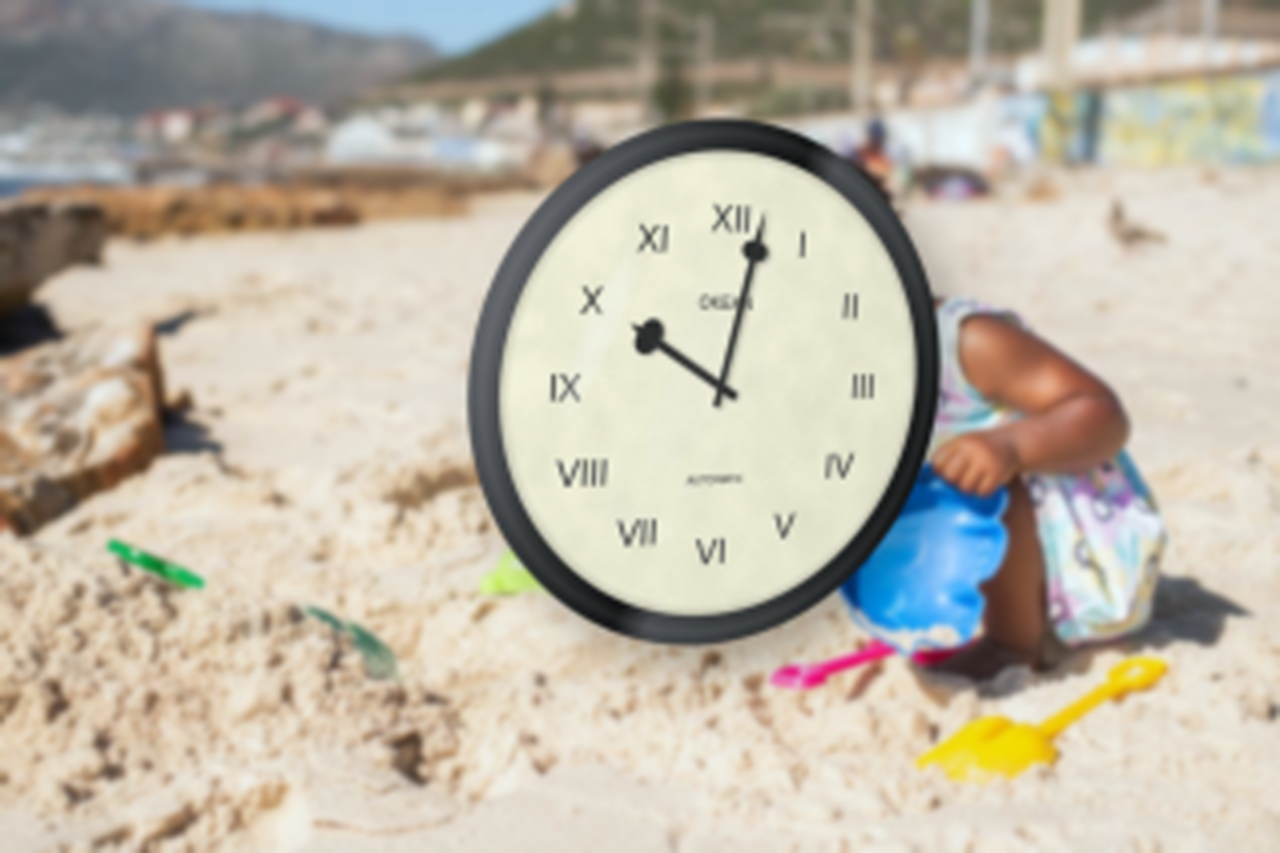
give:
10.02
